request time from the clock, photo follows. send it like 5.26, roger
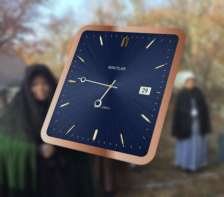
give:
6.46
